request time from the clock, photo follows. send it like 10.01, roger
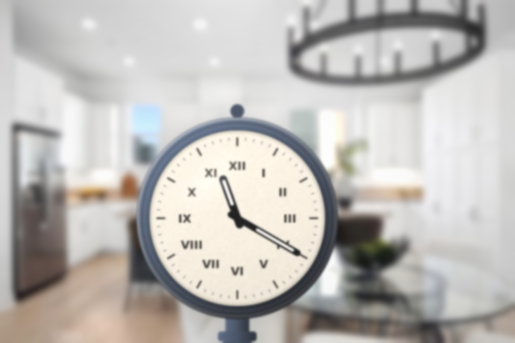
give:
11.20
